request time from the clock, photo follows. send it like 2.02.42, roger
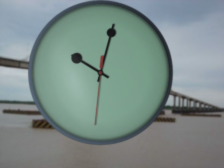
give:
10.02.31
